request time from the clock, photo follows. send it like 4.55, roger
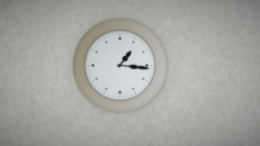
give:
1.16
